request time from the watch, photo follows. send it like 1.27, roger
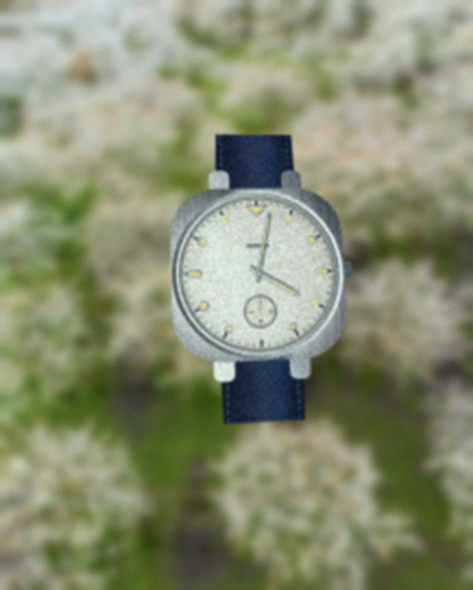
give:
4.02
